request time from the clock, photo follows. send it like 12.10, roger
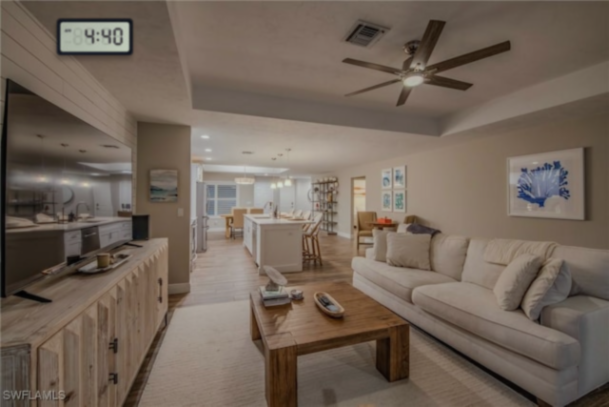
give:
4.40
